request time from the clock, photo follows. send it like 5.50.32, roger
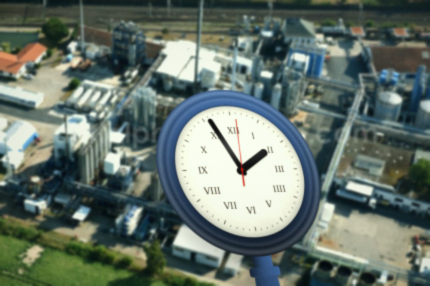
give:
1.56.01
